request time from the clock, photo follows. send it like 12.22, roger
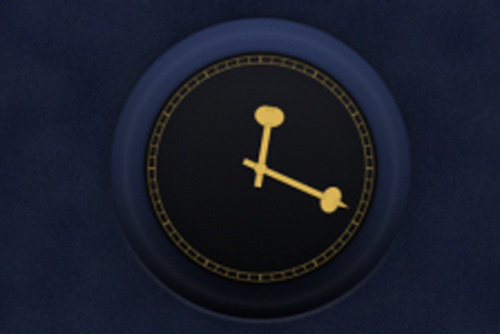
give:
12.19
